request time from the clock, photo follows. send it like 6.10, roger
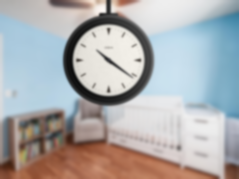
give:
10.21
